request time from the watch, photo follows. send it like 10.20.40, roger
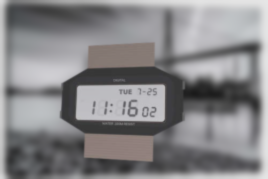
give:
11.16.02
